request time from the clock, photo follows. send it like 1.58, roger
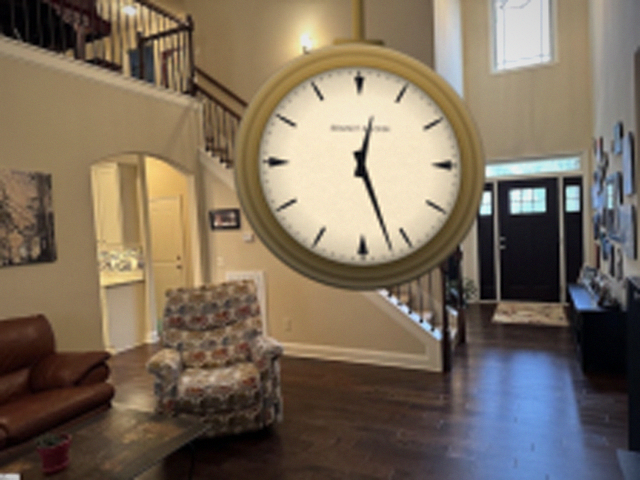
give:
12.27
